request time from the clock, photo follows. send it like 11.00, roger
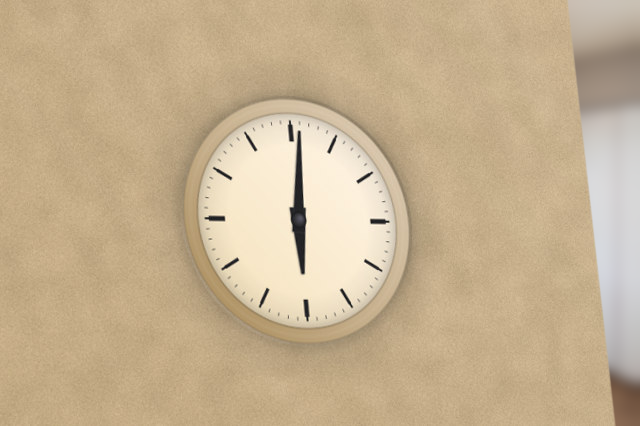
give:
6.01
